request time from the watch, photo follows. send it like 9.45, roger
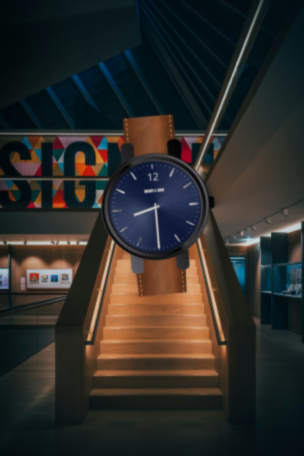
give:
8.30
